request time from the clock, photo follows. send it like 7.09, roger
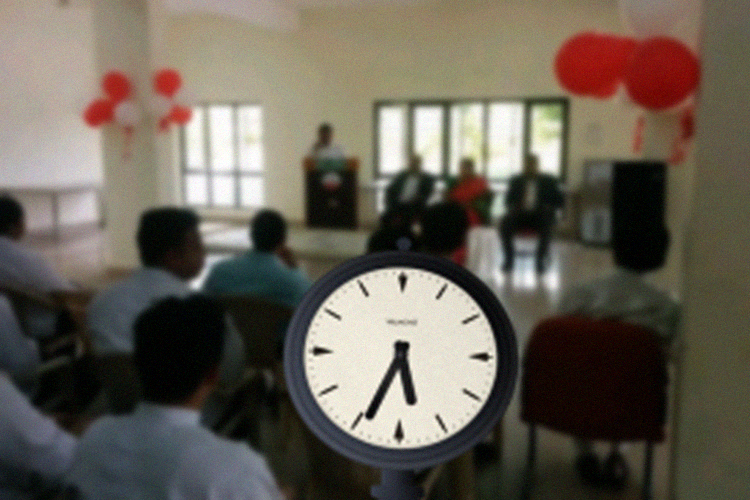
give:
5.34
